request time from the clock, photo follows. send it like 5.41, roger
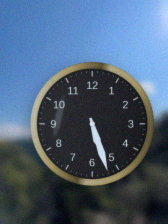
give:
5.27
